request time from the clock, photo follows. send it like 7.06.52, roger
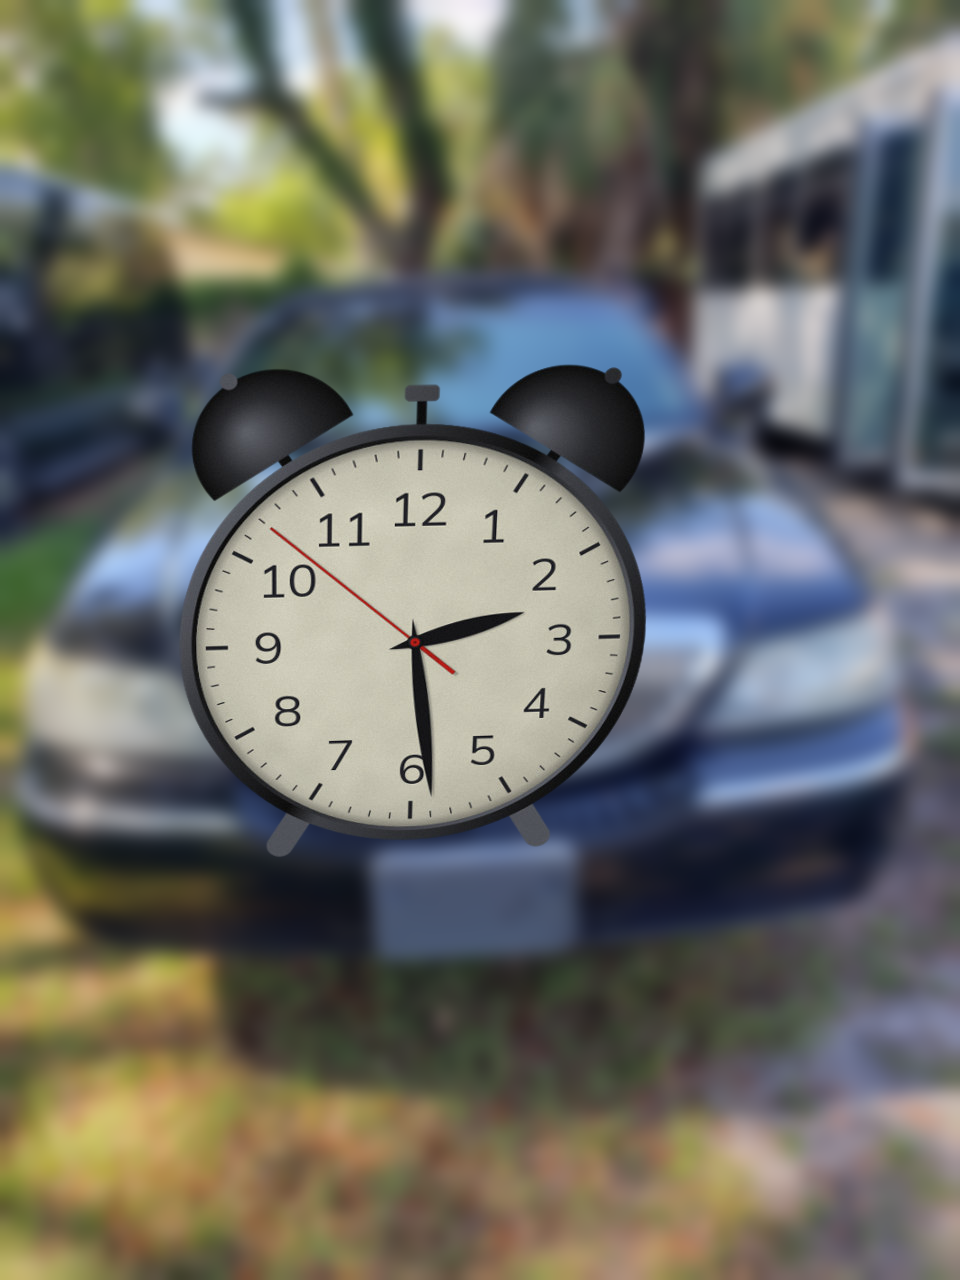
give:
2.28.52
